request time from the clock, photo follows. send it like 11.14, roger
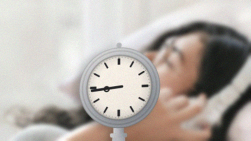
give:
8.44
